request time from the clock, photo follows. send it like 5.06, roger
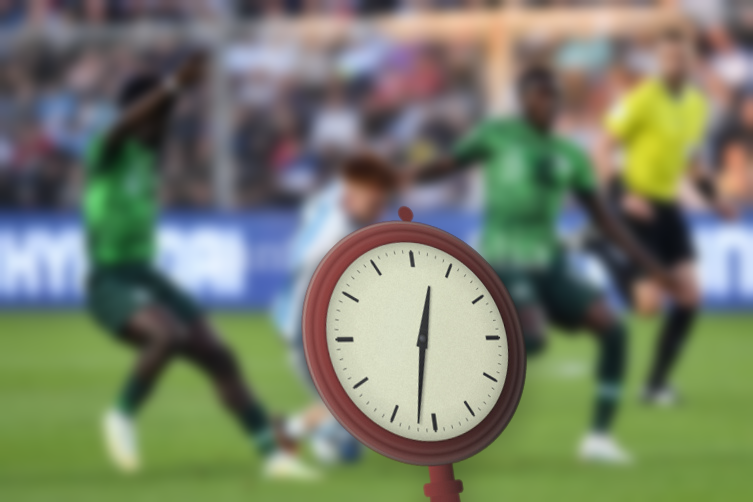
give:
12.32
